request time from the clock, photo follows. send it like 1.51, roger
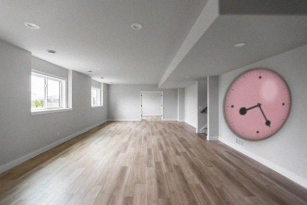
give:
8.25
